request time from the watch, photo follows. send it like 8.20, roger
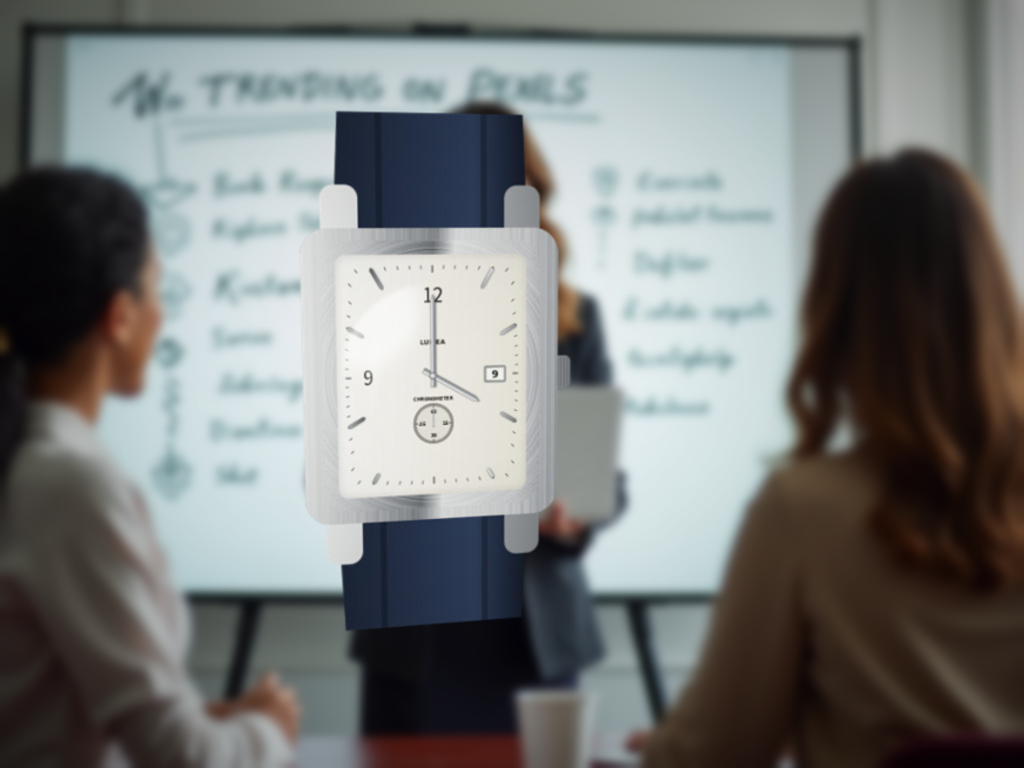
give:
4.00
